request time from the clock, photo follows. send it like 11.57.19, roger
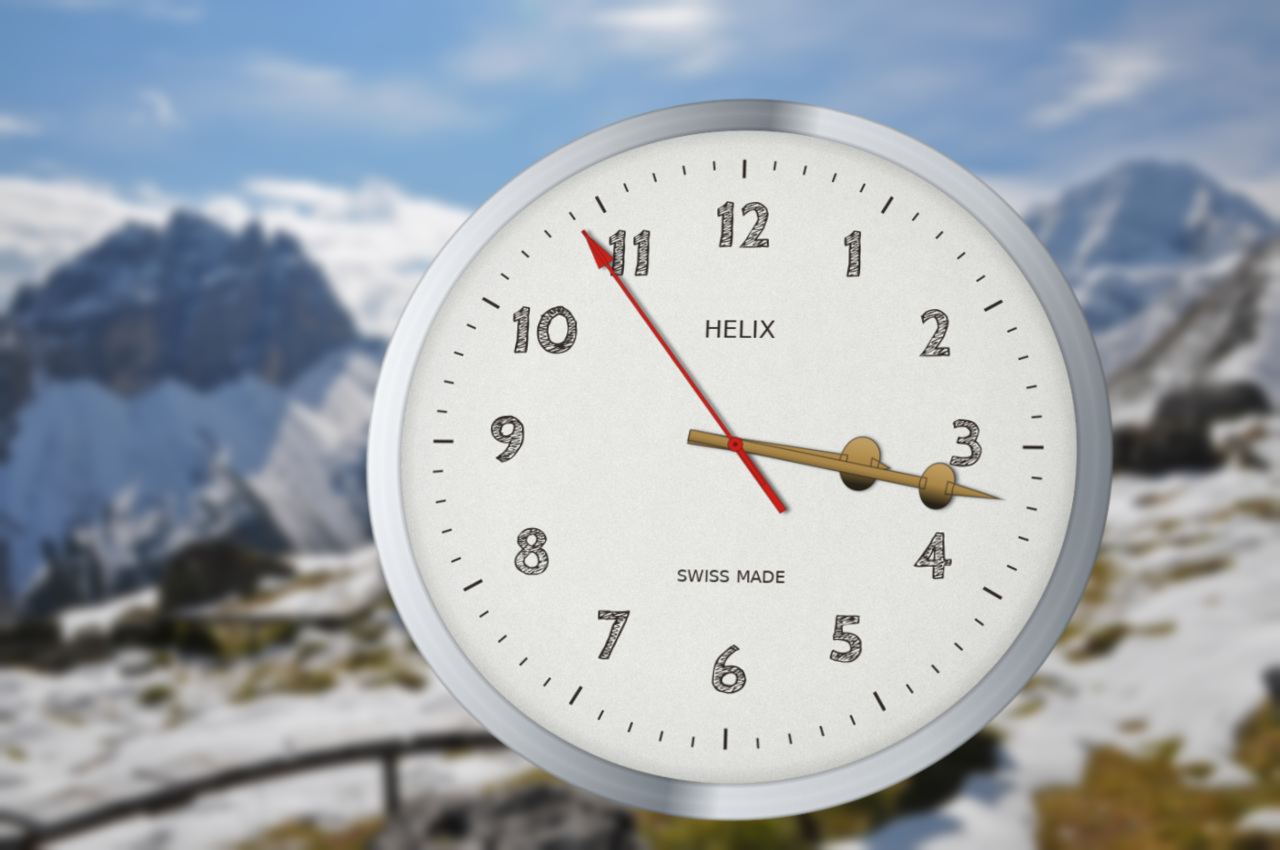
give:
3.16.54
